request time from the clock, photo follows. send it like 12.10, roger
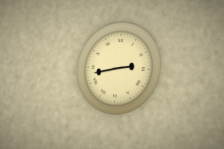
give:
2.43
